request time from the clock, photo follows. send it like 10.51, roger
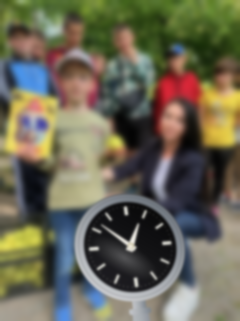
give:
12.52
